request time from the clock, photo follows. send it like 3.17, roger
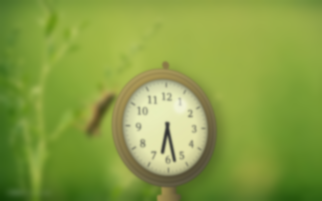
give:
6.28
